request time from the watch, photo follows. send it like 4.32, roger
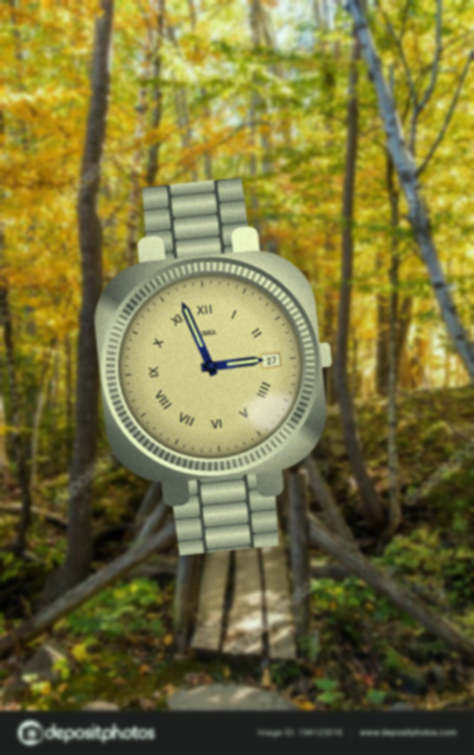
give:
2.57
